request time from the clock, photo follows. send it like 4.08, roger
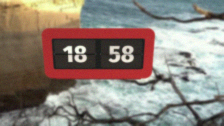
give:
18.58
